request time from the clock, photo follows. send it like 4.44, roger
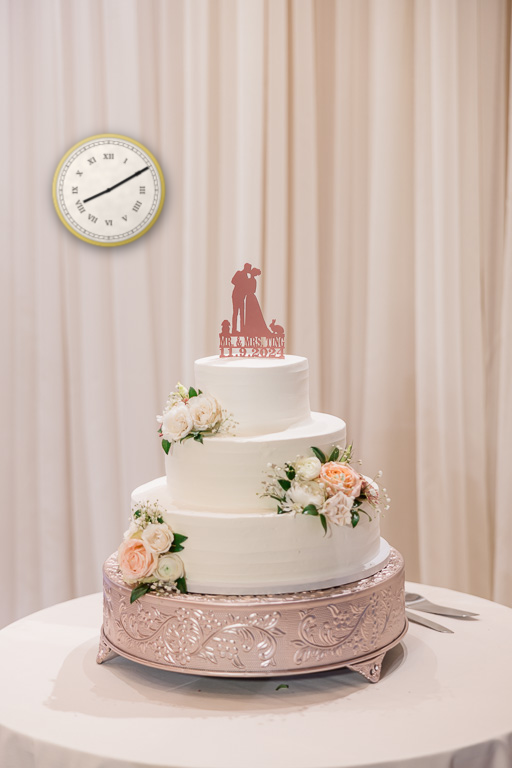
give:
8.10
